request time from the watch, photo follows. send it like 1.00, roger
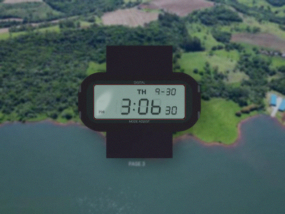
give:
3.06
